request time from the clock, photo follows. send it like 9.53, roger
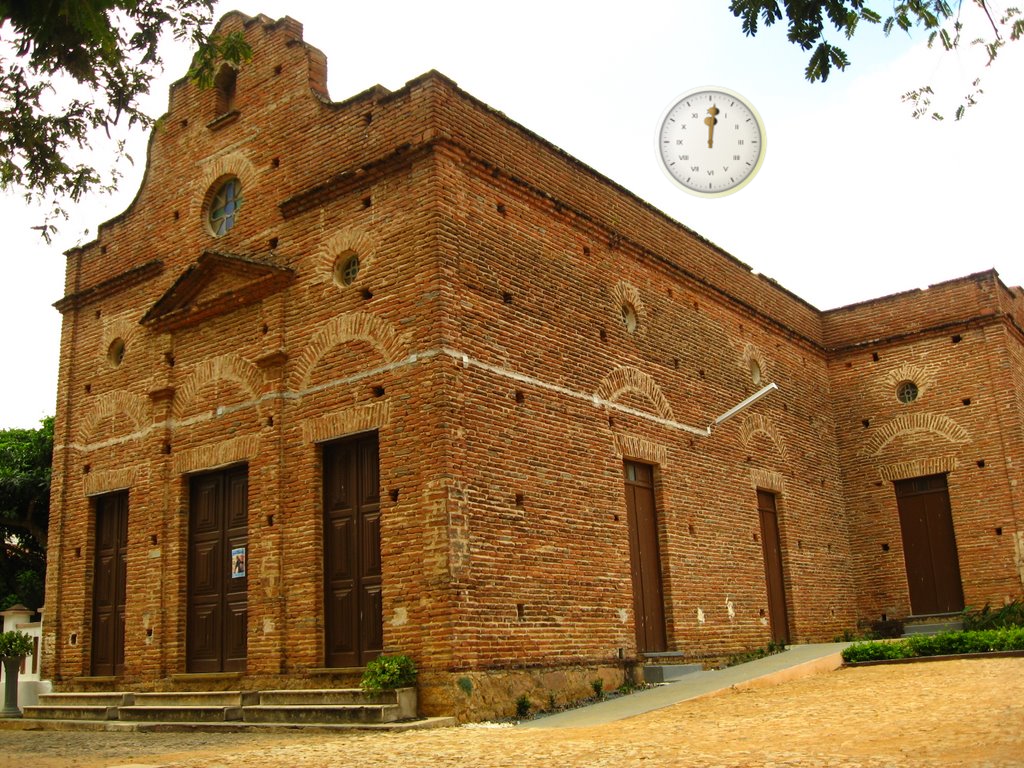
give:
12.01
